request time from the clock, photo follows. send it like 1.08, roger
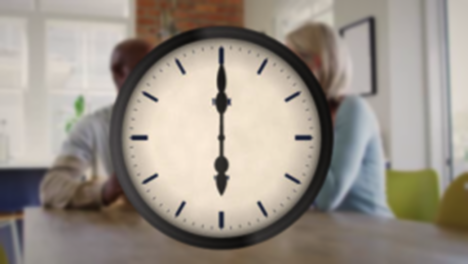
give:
6.00
